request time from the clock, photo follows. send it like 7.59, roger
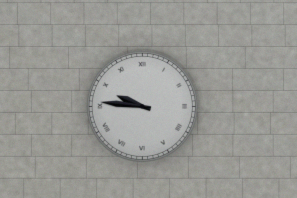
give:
9.46
